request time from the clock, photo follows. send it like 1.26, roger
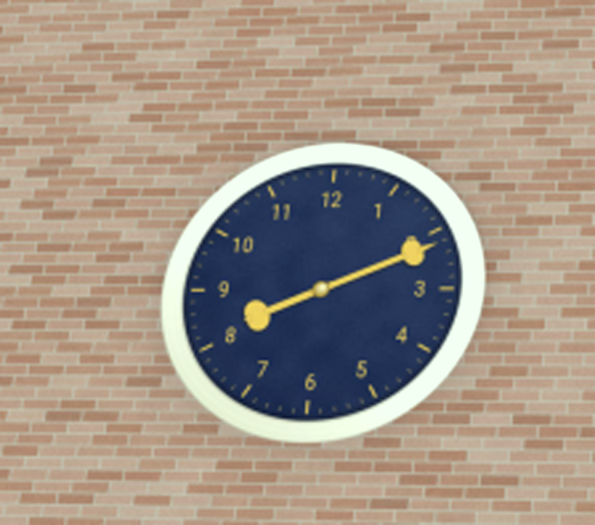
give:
8.11
